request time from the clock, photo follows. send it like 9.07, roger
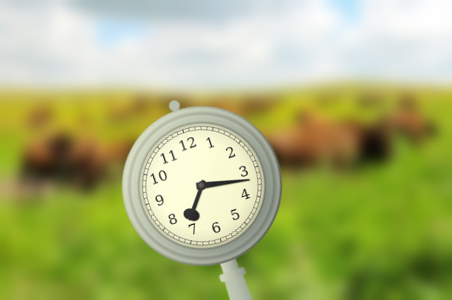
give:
7.17
